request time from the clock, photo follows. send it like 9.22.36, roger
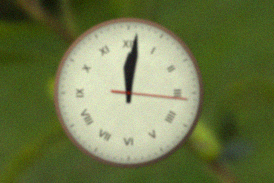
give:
12.01.16
